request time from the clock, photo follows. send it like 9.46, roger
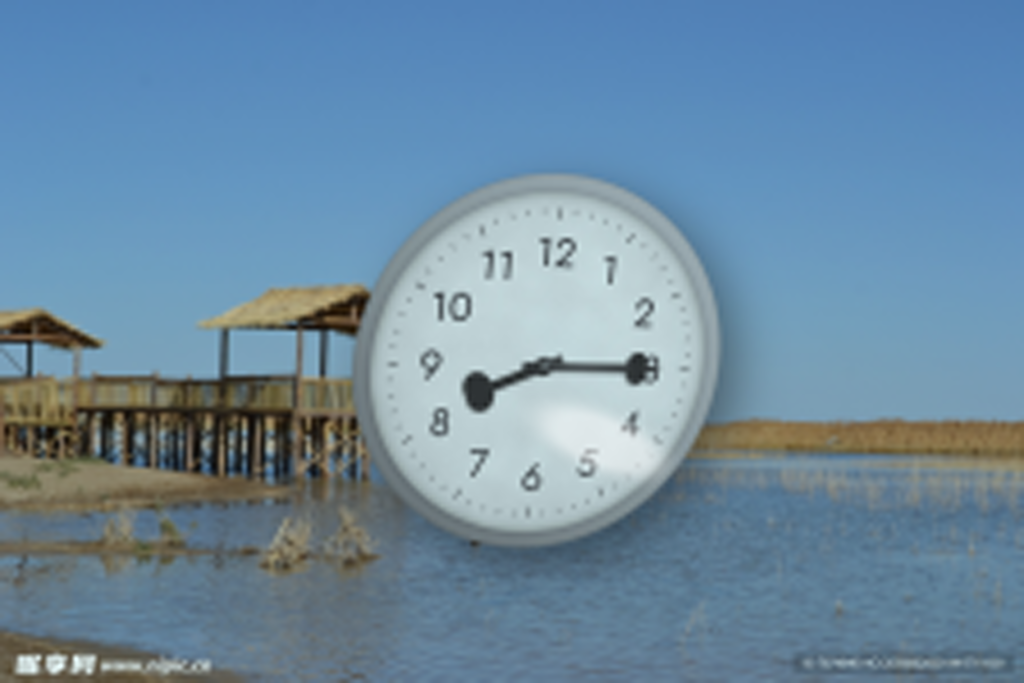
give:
8.15
